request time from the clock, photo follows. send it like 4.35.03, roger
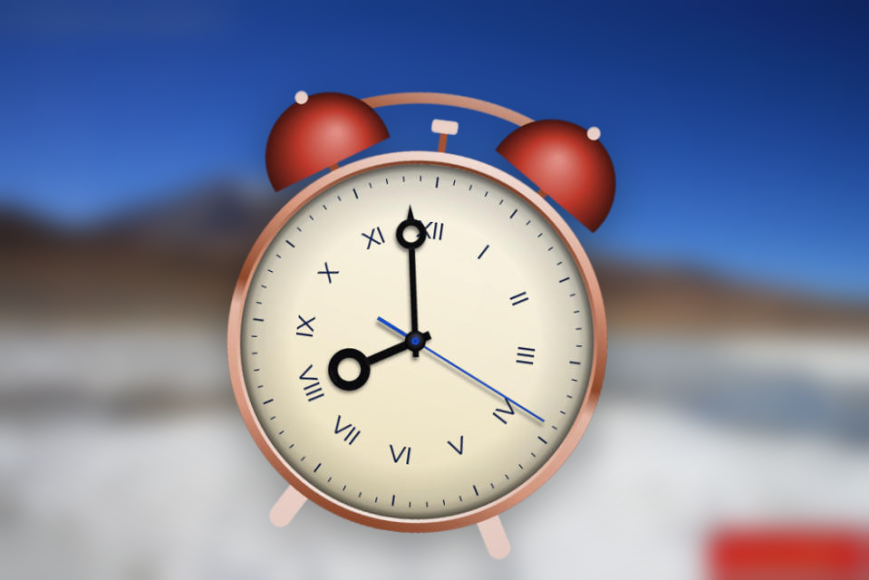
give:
7.58.19
